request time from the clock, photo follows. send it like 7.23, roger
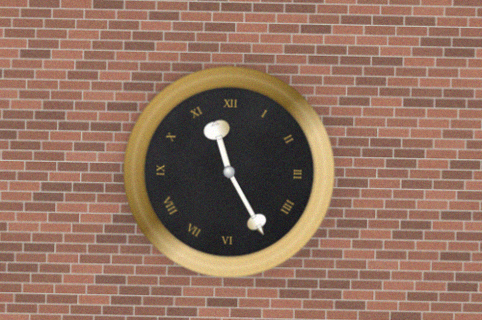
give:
11.25
